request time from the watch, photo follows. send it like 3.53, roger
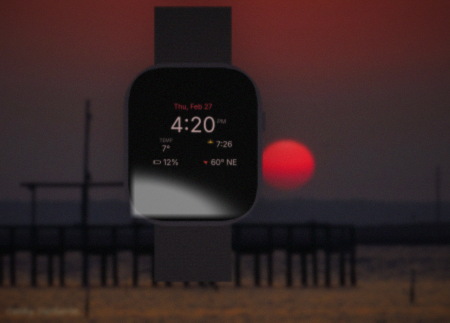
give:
4.20
